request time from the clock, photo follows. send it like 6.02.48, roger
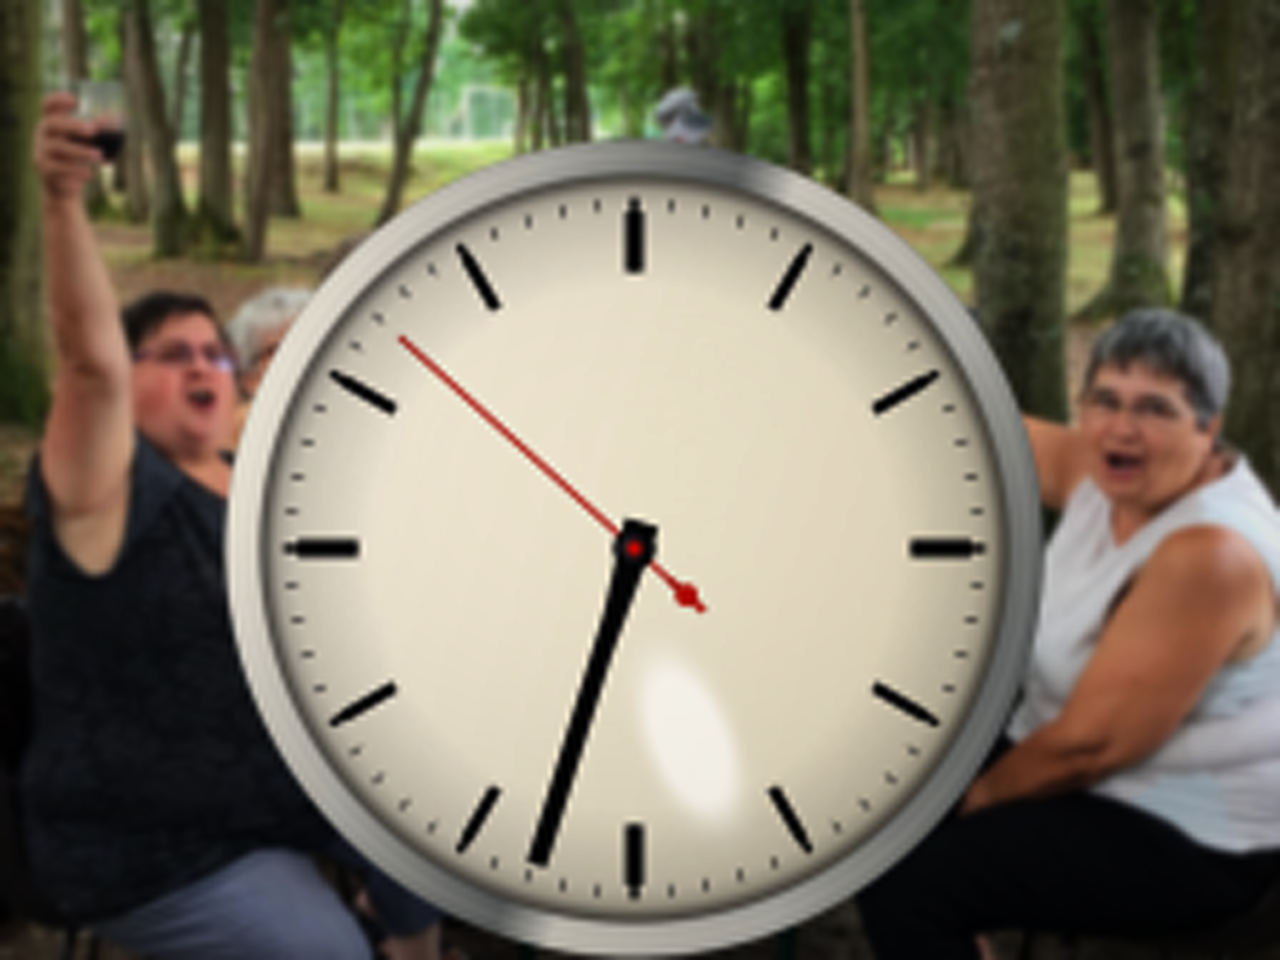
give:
6.32.52
